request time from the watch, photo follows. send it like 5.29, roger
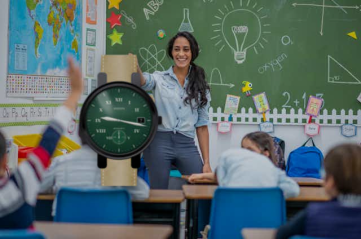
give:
9.17
